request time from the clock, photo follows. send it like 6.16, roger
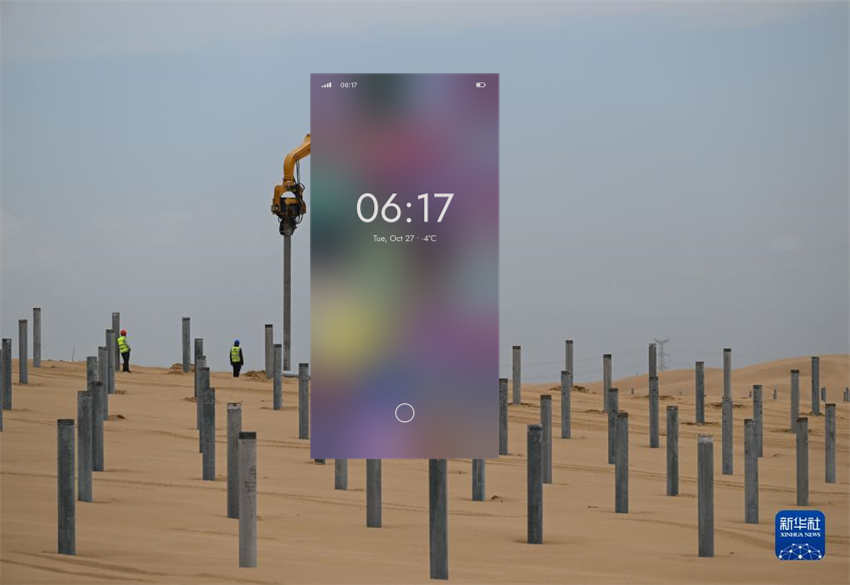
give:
6.17
